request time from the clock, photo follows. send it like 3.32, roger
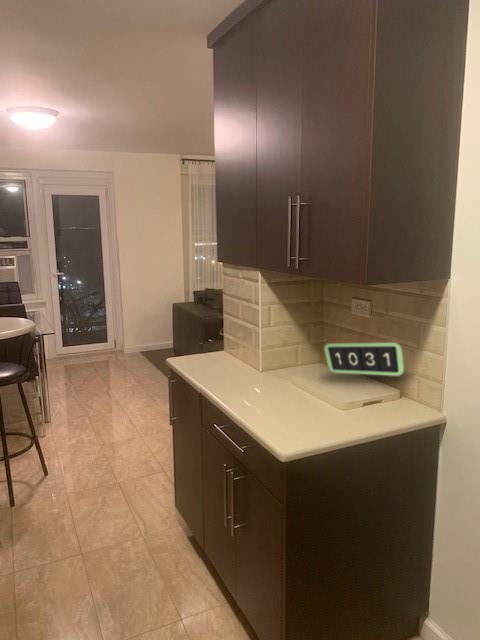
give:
10.31
